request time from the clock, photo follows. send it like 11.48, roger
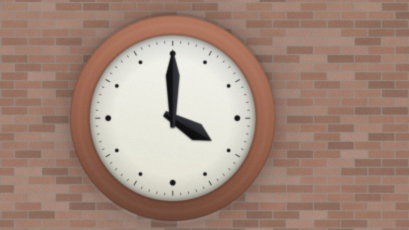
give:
4.00
